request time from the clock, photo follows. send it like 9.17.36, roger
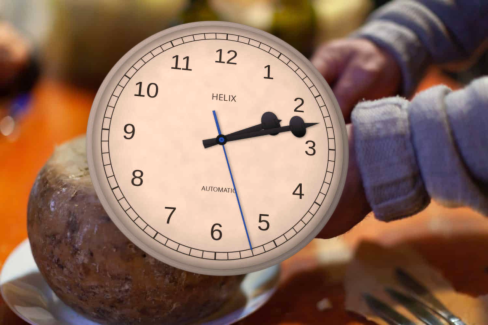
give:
2.12.27
